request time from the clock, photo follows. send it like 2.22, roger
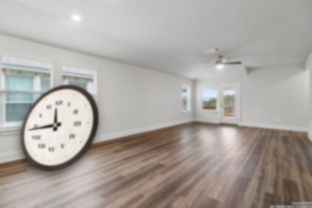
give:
11.44
